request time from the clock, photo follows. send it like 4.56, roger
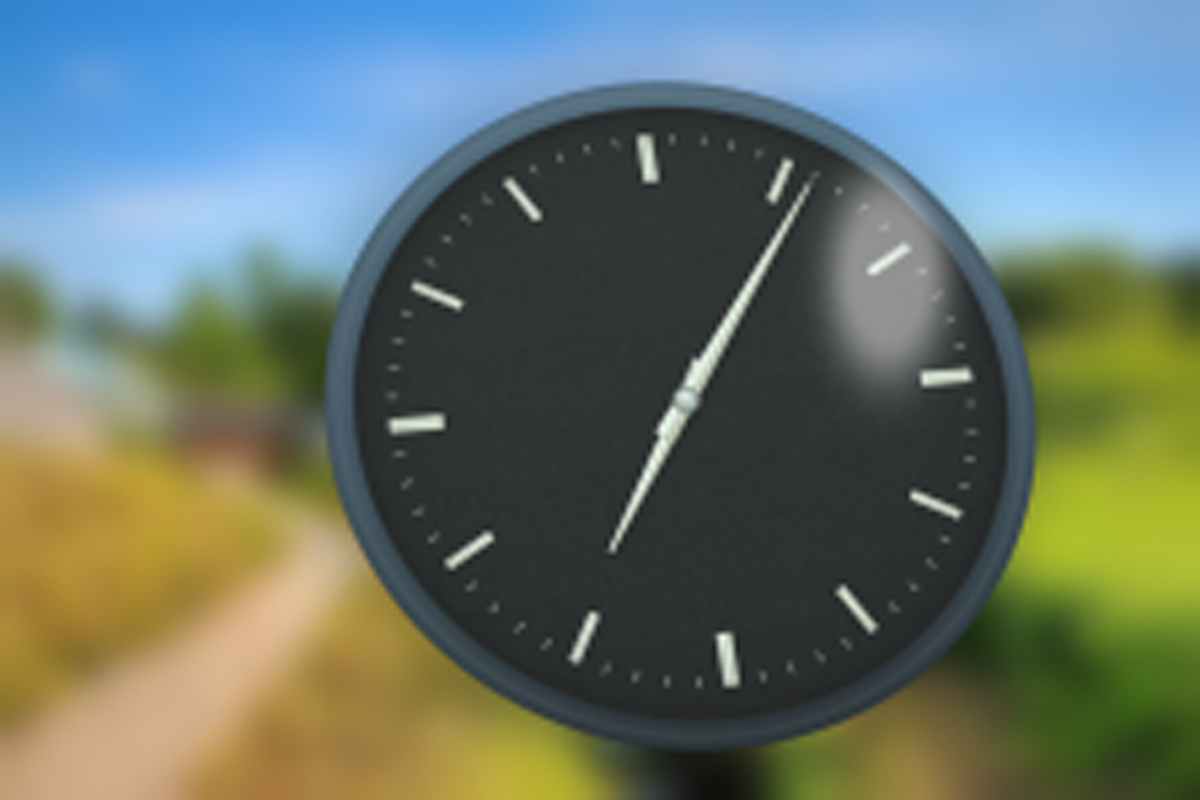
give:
7.06
